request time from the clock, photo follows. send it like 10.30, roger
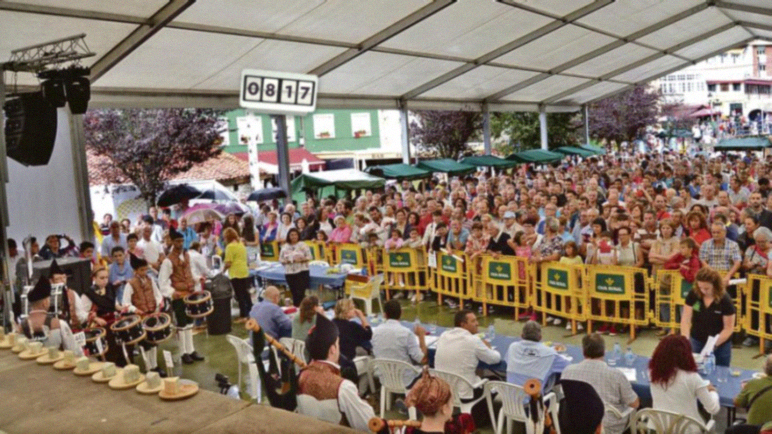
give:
8.17
